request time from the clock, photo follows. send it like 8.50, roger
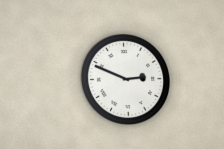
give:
2.49
